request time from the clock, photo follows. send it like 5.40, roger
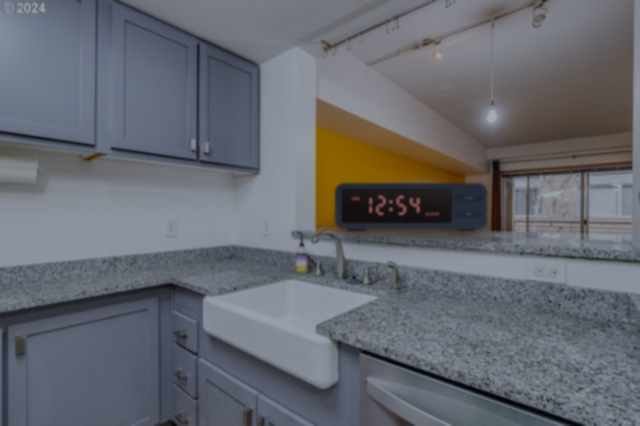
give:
12.54
